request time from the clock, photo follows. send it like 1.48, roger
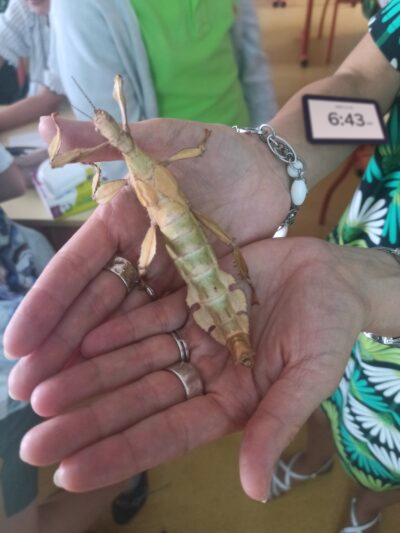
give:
6.43
